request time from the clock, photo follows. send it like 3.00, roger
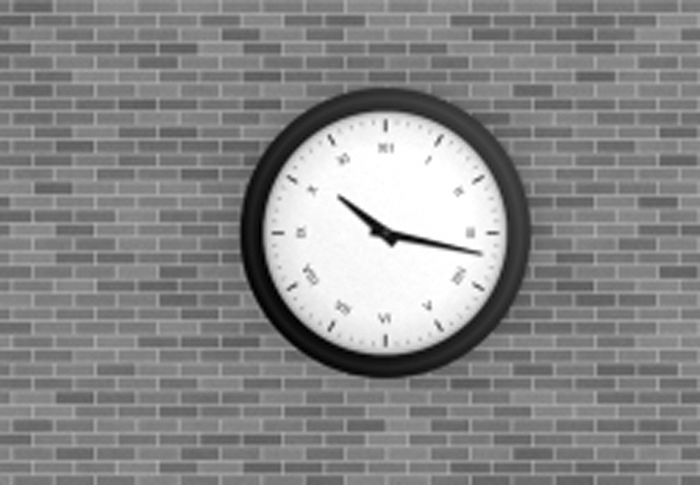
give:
10.17
